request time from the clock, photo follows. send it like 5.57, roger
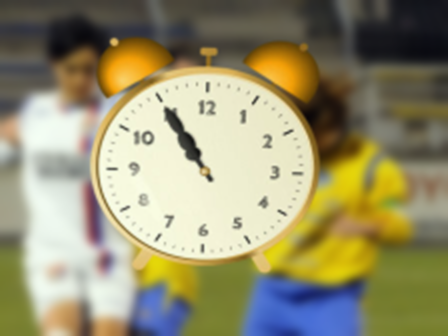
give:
10.55
